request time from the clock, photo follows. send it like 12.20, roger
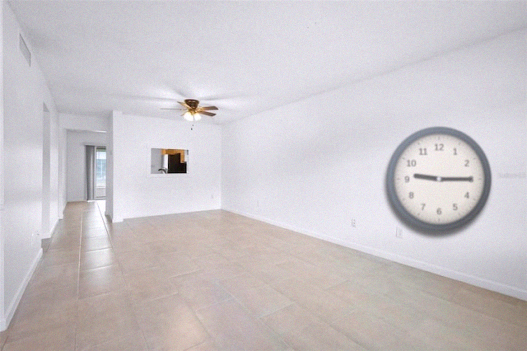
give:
9.15
